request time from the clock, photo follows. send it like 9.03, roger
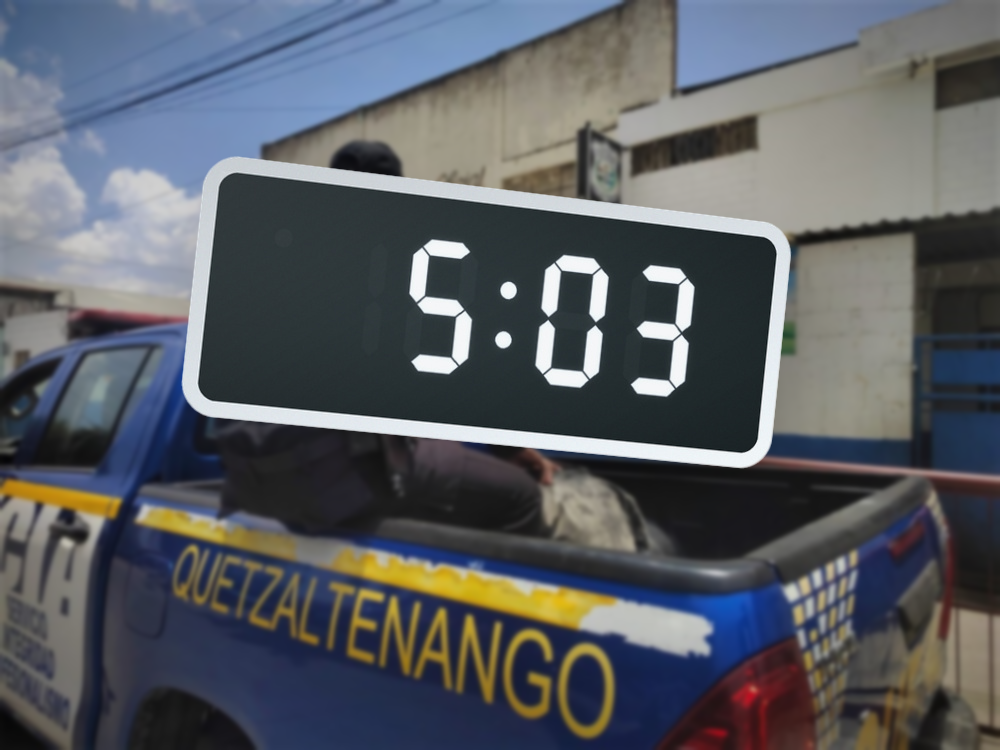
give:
5.03
